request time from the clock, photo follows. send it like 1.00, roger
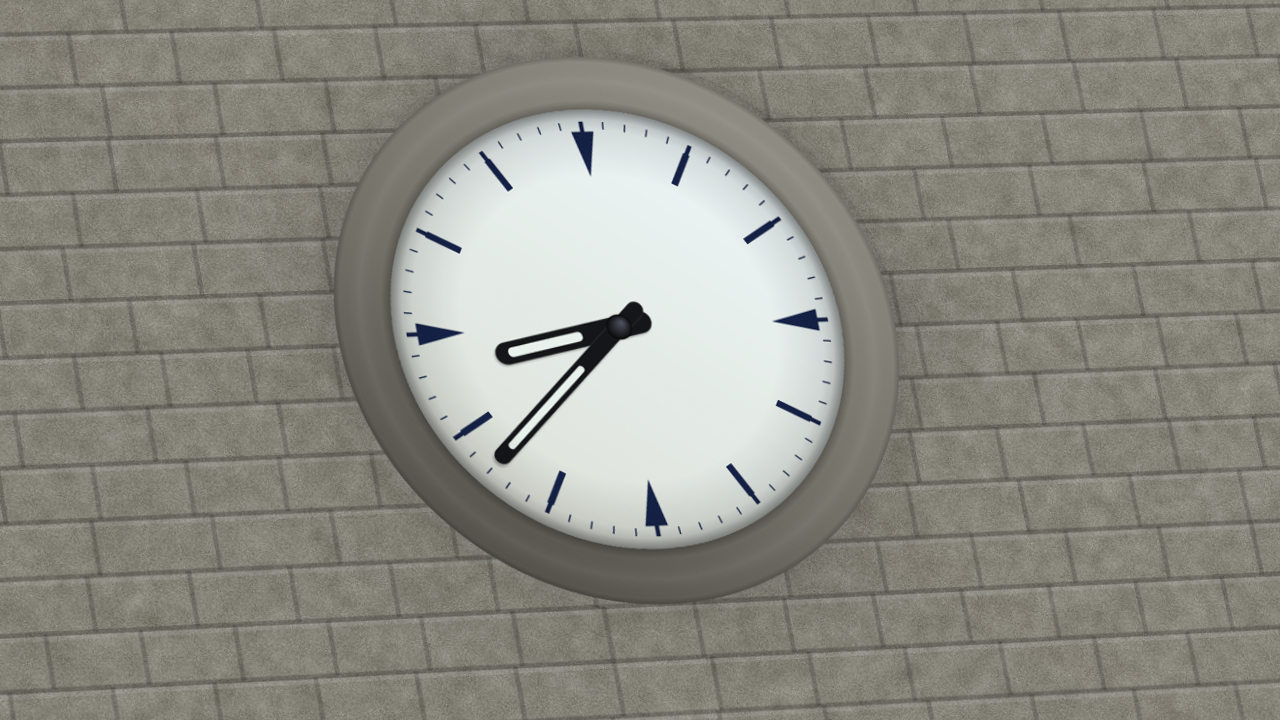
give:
8.38
